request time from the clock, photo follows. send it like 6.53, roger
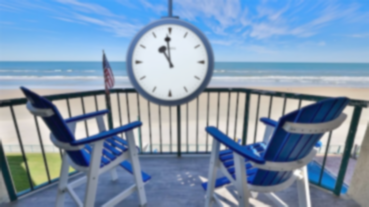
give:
10.59
